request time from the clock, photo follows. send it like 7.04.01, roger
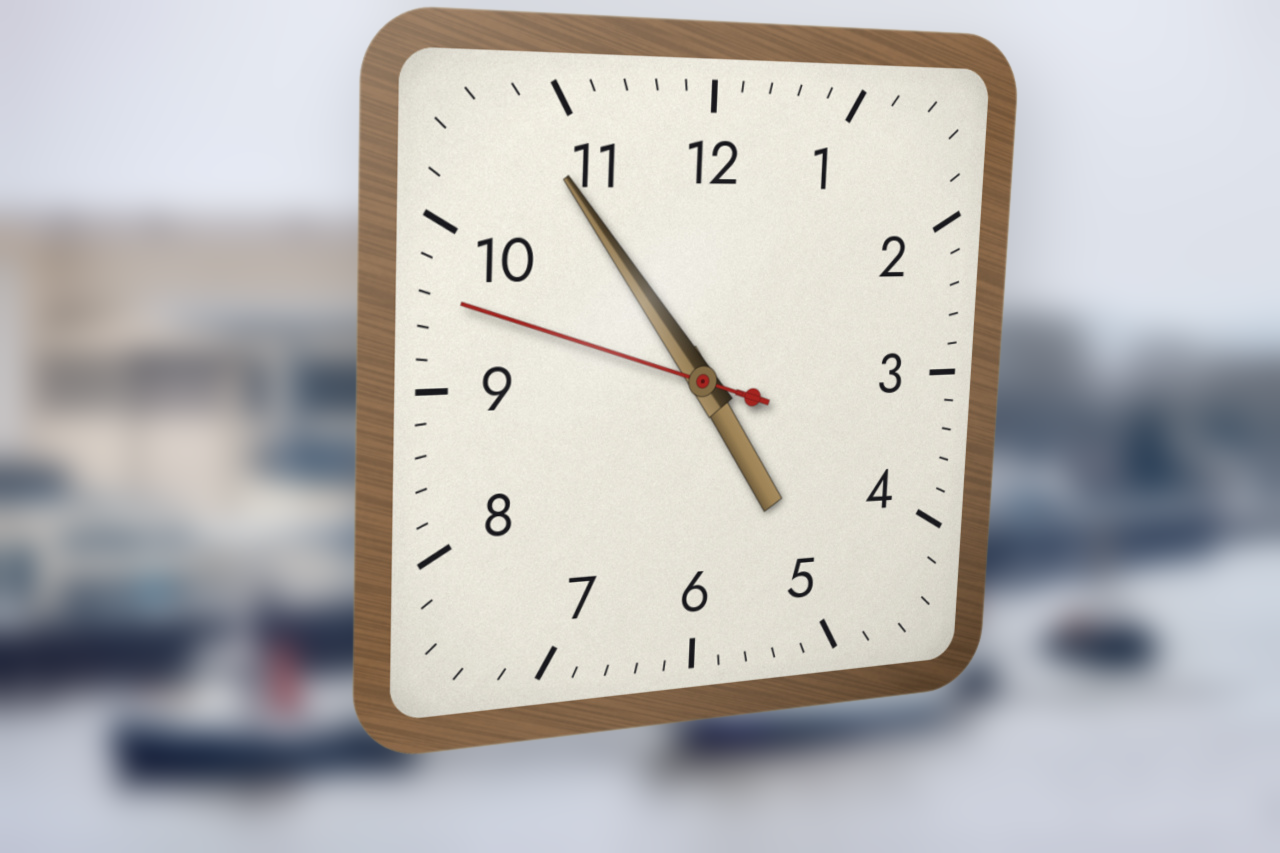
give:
4.53.48
